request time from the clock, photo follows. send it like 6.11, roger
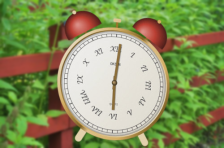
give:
6.01
